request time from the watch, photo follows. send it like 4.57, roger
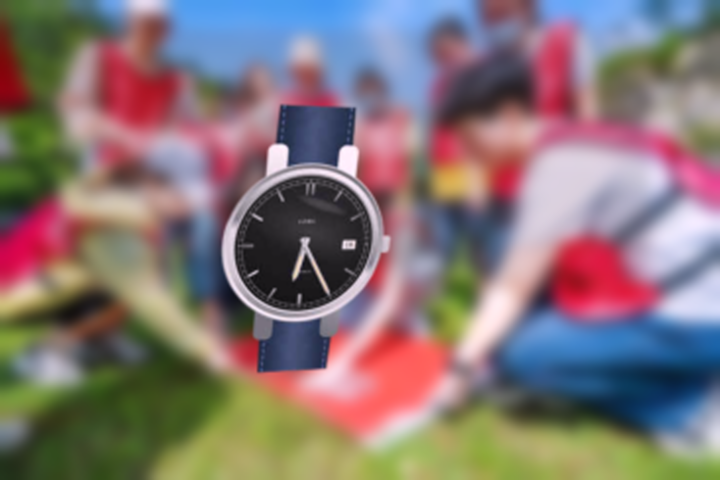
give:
6.25
